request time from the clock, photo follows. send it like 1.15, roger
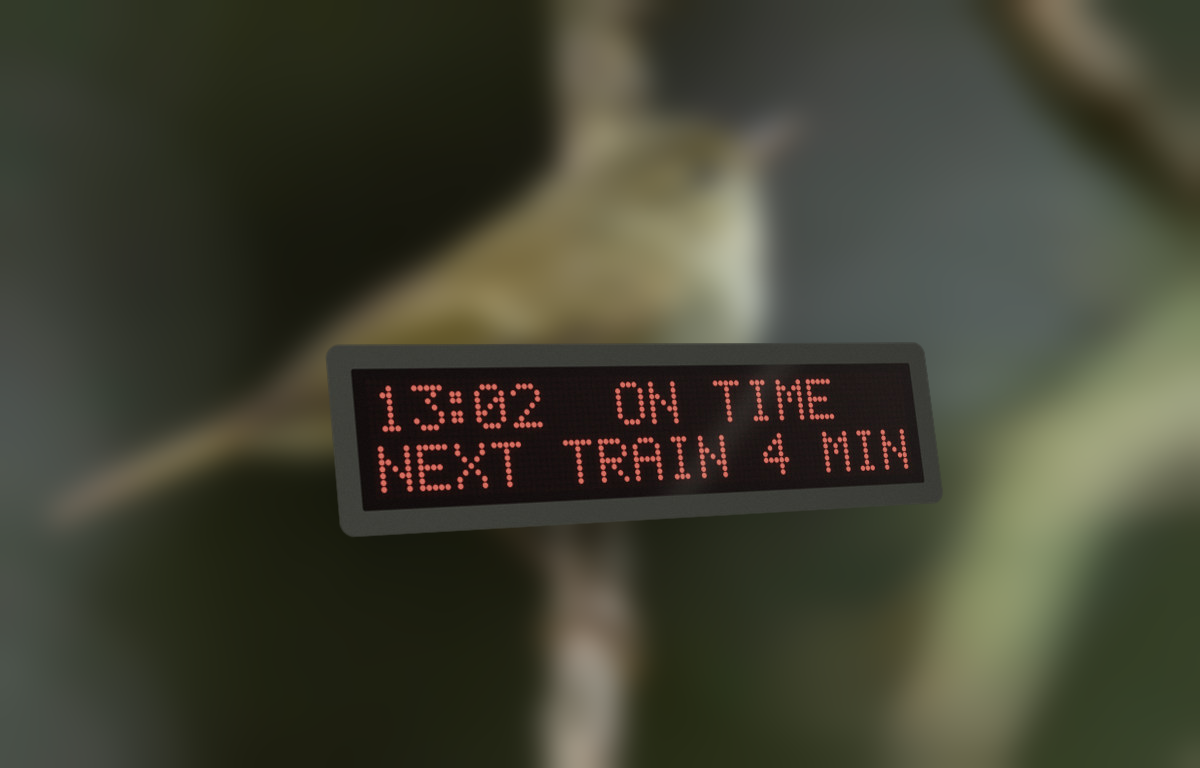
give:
13.02
